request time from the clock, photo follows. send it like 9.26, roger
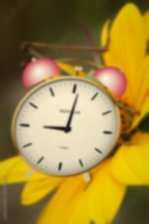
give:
9.01
